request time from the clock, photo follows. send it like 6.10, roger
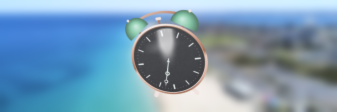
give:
6.33
